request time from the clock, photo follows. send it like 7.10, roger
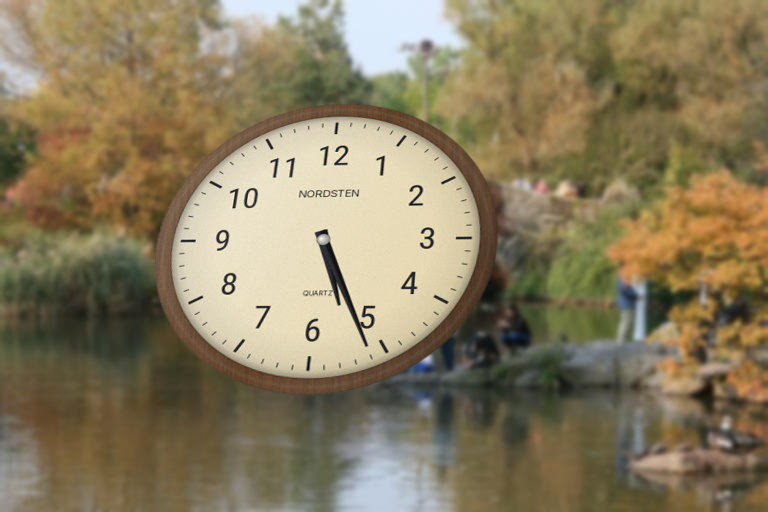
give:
5.26
